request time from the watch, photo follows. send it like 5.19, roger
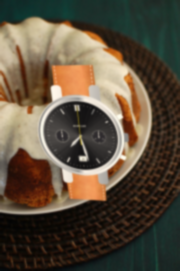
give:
7.28
